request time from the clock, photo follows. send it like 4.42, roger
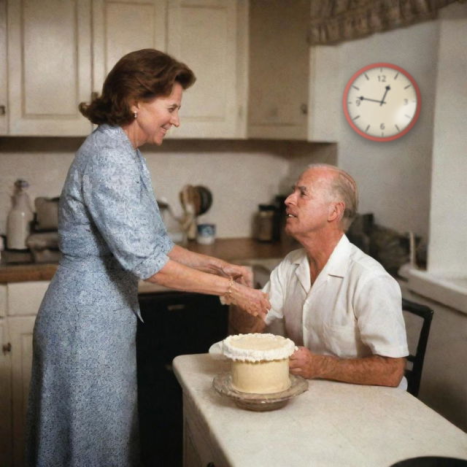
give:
12.47
